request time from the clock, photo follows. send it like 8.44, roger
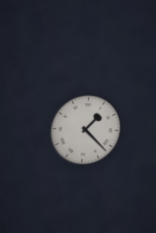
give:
1.22
